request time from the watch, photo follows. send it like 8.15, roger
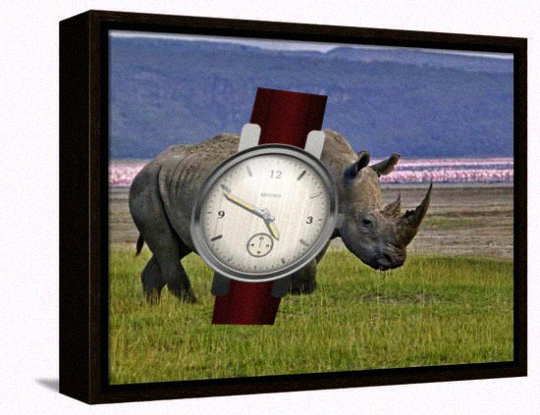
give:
4.49
